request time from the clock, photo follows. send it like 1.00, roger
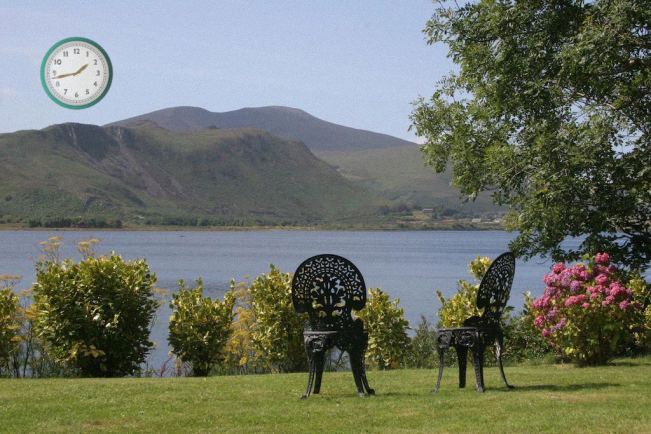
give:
1.43
